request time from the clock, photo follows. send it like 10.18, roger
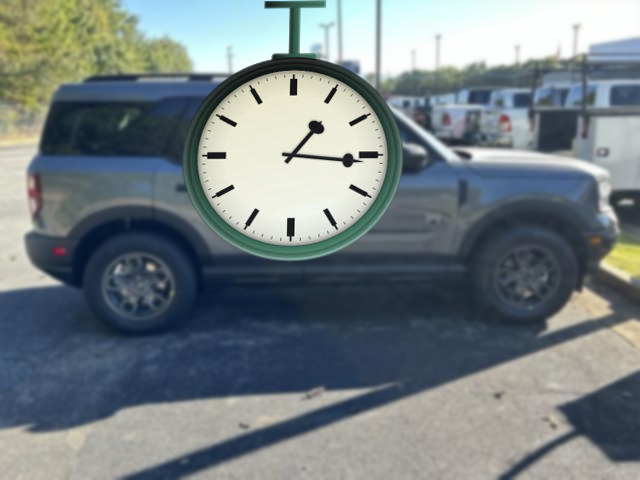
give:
1.16
